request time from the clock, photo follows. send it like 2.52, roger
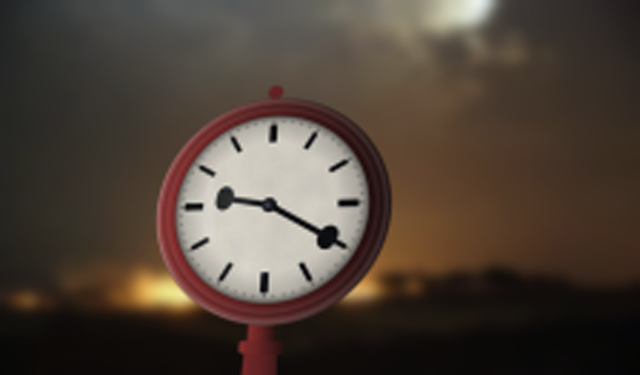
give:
9.20
